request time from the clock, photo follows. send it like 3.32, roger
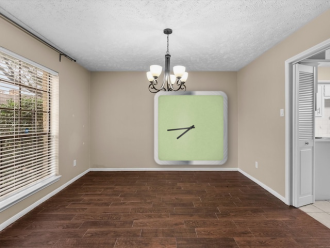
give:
7.44
